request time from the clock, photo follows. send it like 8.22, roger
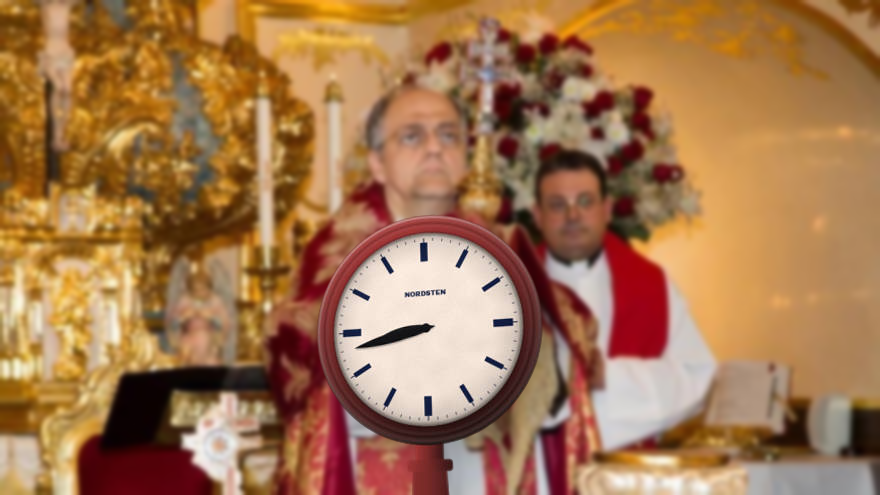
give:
8.43
